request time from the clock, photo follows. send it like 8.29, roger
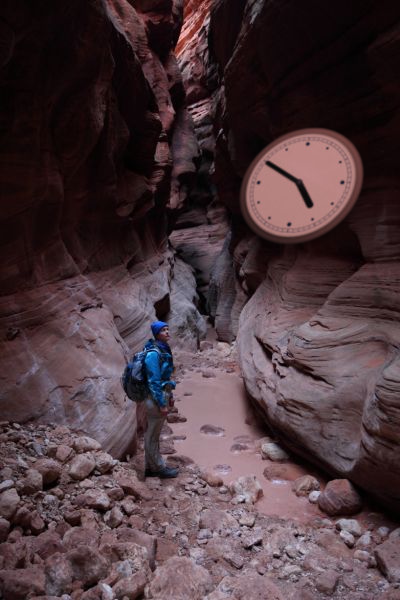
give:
4.50
